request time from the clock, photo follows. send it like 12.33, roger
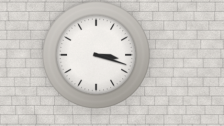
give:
3.18
